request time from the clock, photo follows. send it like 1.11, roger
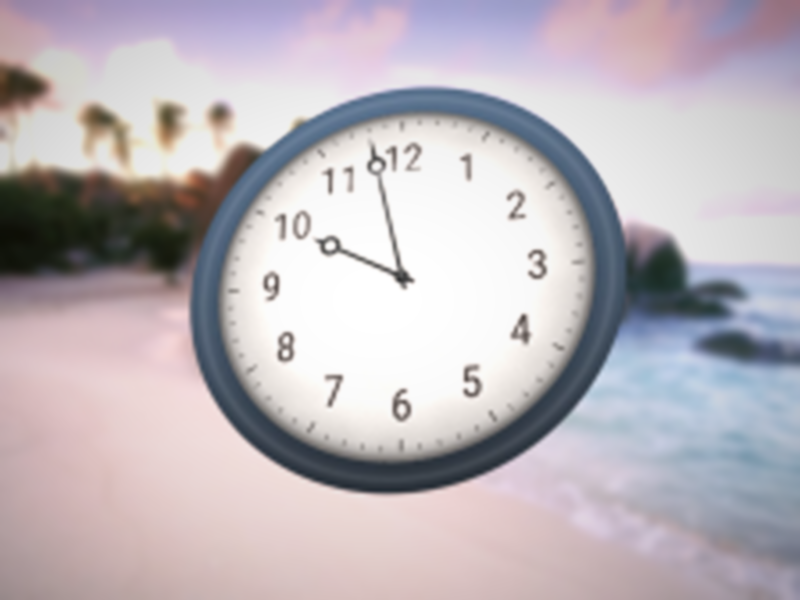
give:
9.58
